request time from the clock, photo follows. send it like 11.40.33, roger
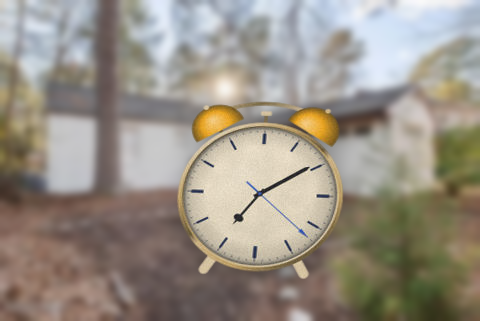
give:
7.09.22
